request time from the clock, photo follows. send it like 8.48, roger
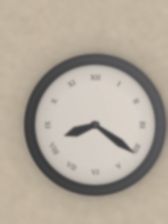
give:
8.21
